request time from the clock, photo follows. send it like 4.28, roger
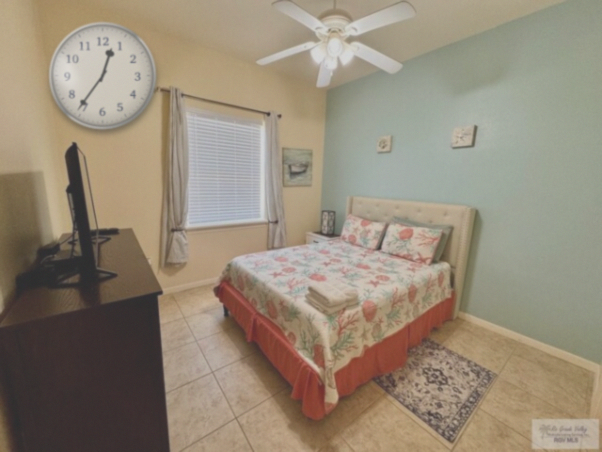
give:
12.36
